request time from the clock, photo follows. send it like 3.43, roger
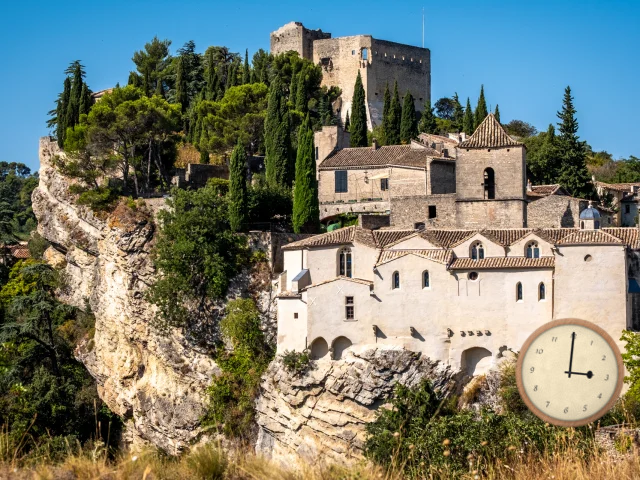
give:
3.00
